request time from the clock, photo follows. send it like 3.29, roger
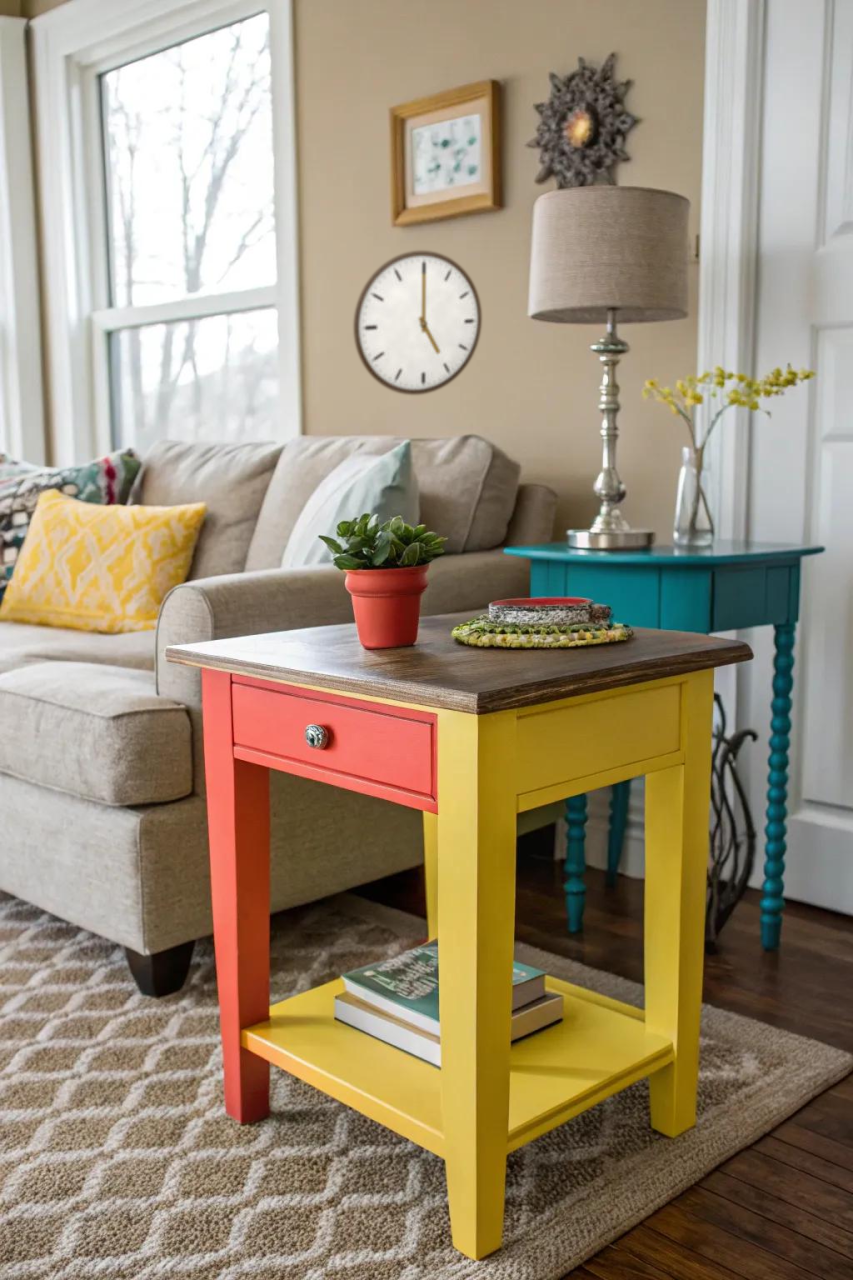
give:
5.00
